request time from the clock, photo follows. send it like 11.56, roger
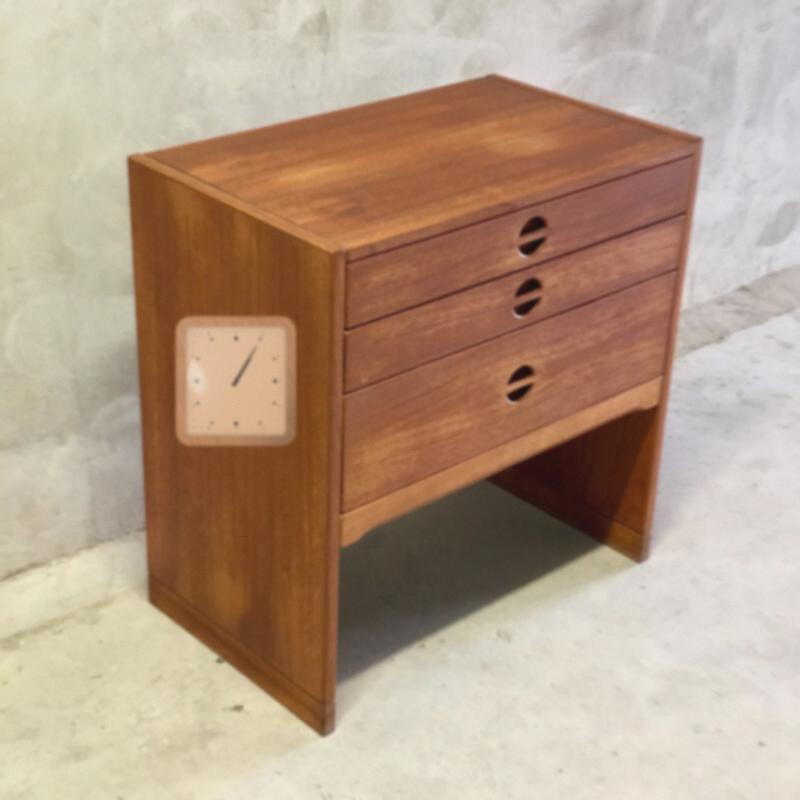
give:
1.05
